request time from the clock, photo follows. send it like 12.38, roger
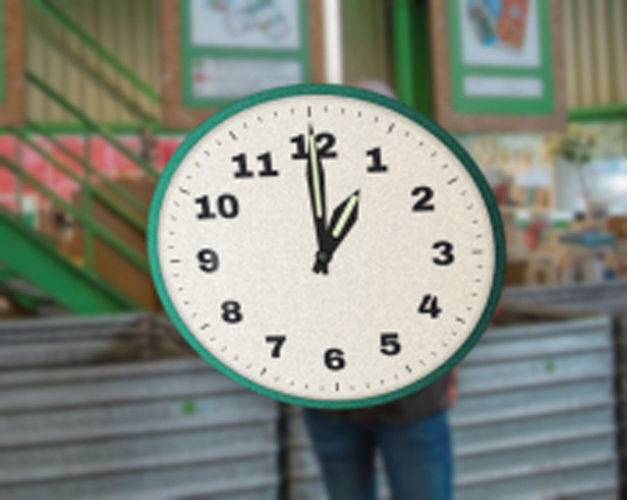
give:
1.00
